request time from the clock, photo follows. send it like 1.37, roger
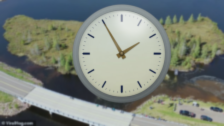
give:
1.55
